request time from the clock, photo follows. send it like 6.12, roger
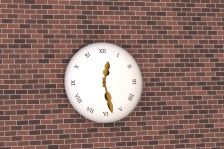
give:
12.28
